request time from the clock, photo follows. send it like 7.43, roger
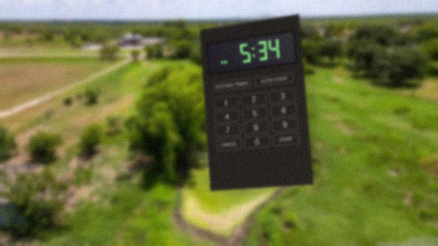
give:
5.34
